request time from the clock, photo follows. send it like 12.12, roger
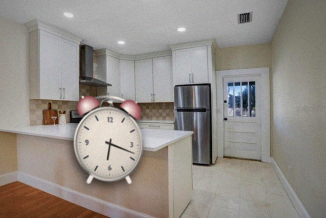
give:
6.18
